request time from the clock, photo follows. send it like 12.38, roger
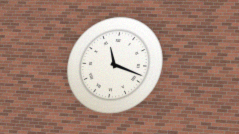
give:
11.18
